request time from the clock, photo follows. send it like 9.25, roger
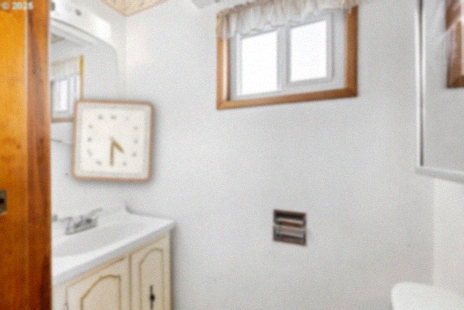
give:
4.30
